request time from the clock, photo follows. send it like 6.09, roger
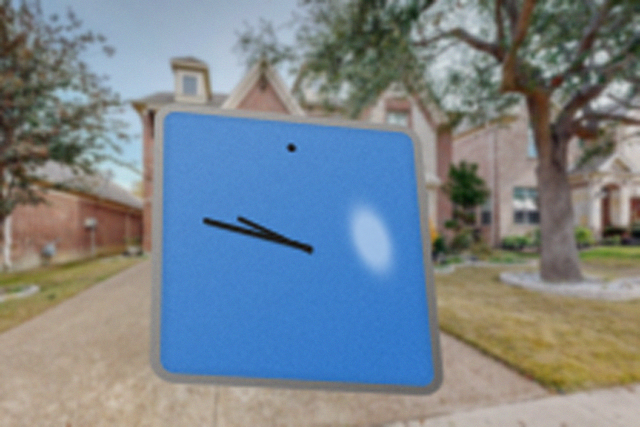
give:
9.47
